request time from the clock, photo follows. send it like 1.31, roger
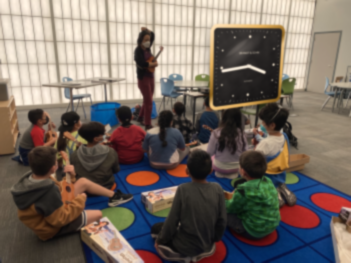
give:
3.44
